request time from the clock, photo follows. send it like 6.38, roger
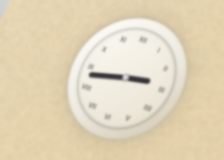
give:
2.43
